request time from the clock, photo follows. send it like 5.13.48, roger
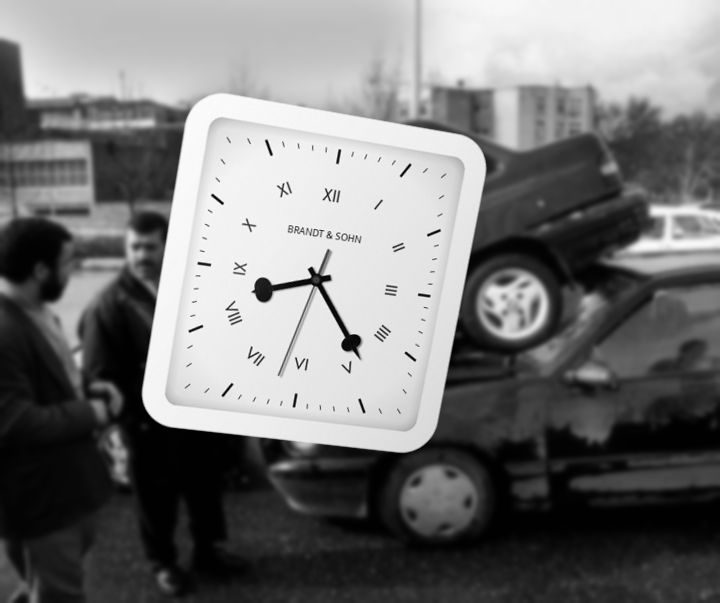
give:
8.23.32
